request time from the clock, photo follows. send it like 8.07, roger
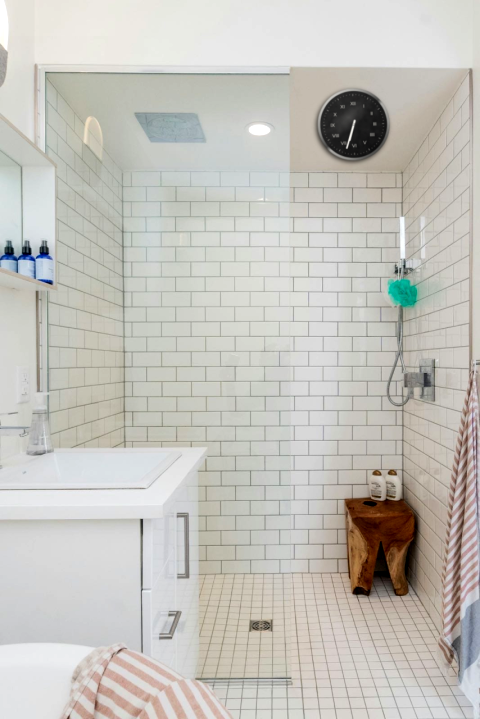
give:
6.33
